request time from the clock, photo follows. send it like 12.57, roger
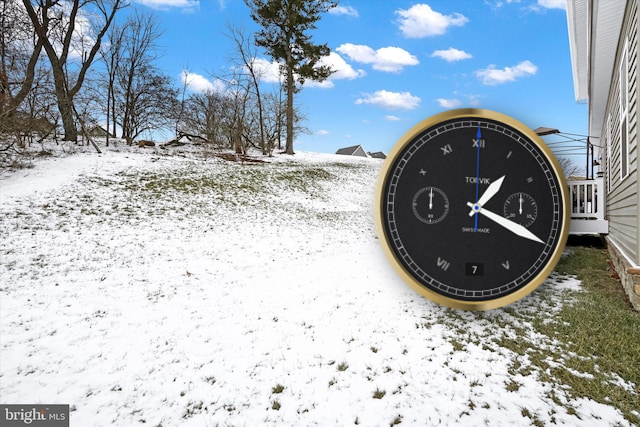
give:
1.19
